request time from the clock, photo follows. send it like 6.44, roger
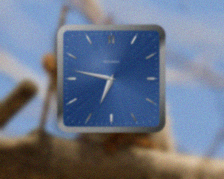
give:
6.47
